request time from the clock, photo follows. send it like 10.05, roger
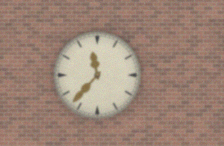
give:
11.37
